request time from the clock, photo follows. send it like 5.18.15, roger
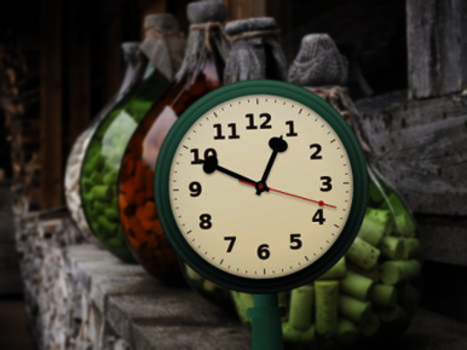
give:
12.49.18
